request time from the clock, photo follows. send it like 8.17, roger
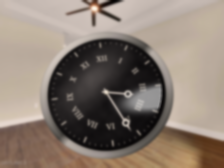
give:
3.26
